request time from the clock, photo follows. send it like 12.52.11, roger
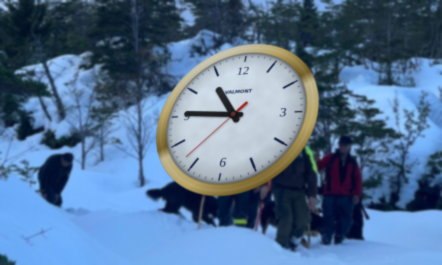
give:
10.45.37
